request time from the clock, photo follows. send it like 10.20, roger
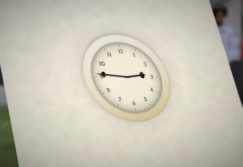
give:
2.46
